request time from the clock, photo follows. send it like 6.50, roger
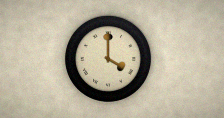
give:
4.00
